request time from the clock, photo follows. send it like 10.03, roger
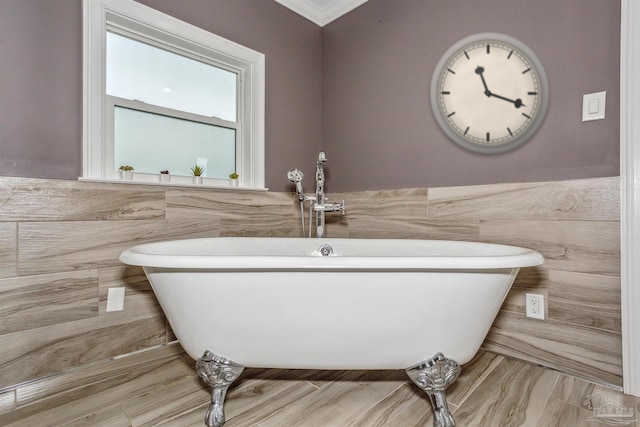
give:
11.18
